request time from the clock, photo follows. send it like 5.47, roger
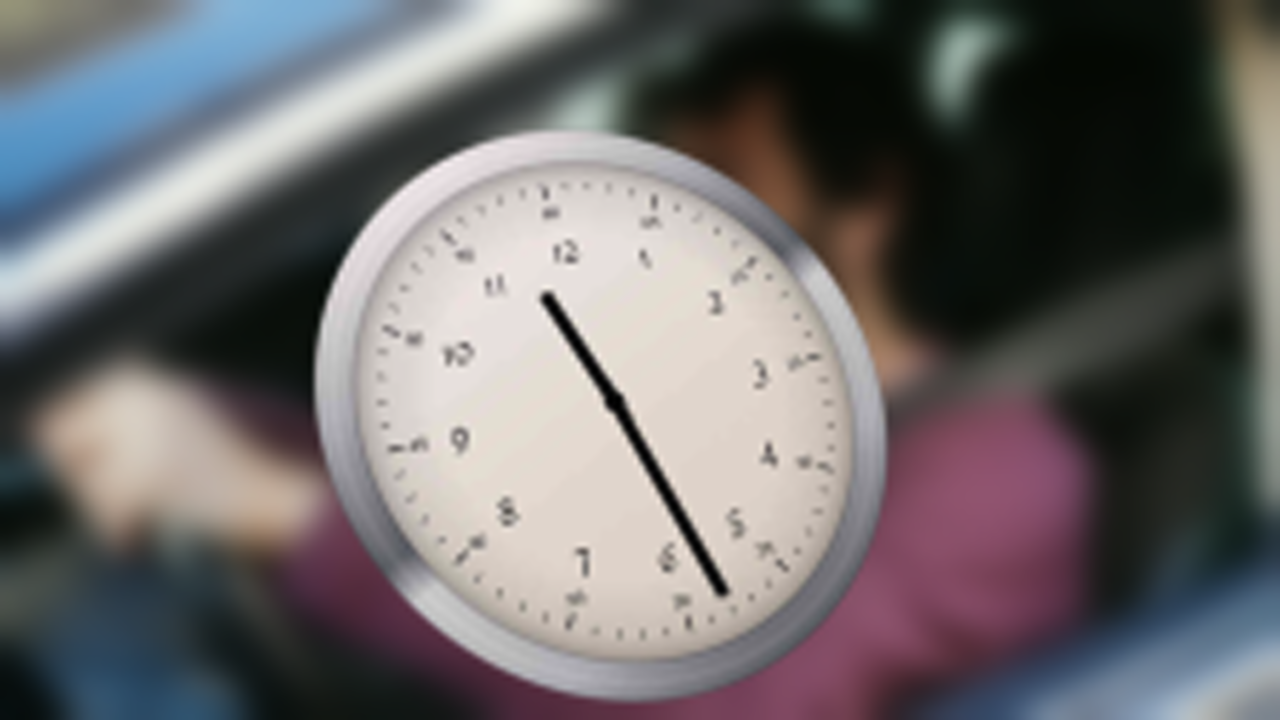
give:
11.28
